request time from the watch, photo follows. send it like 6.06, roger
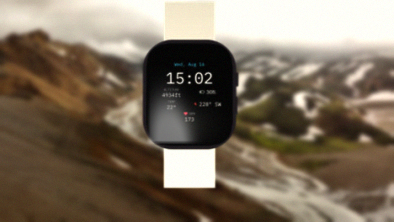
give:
15.02
